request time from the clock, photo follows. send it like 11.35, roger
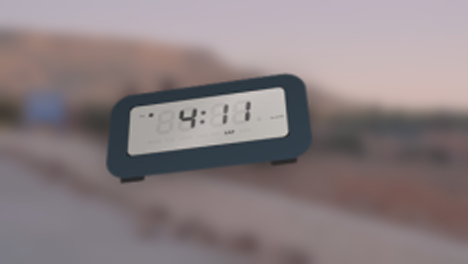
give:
4.11
